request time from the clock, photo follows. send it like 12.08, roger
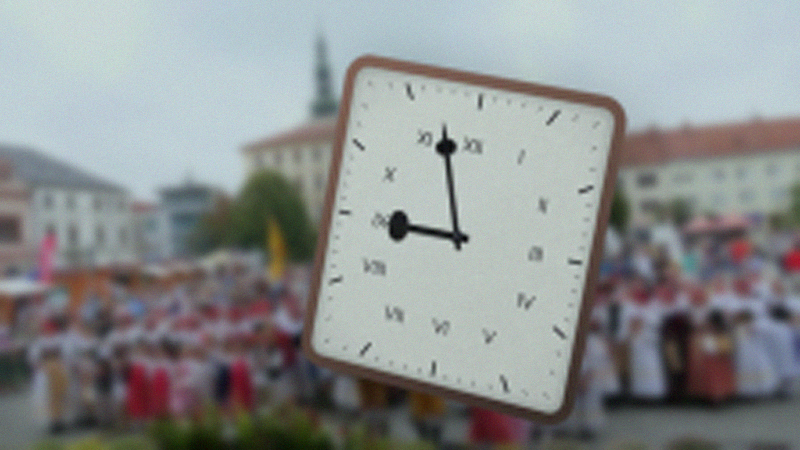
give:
8.57
